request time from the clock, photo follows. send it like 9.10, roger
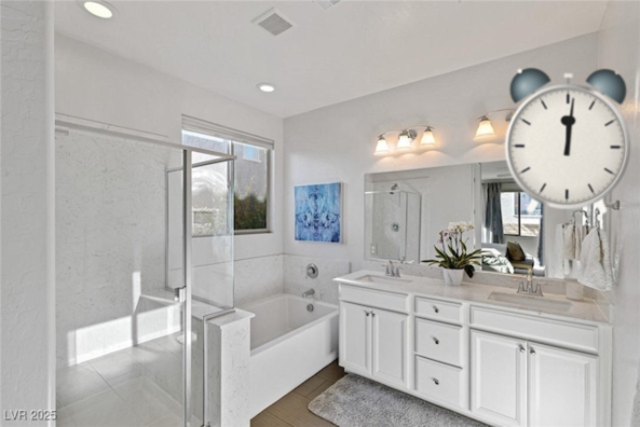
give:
12.01
